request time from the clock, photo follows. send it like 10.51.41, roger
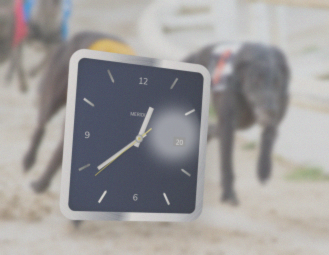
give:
12.38.38
